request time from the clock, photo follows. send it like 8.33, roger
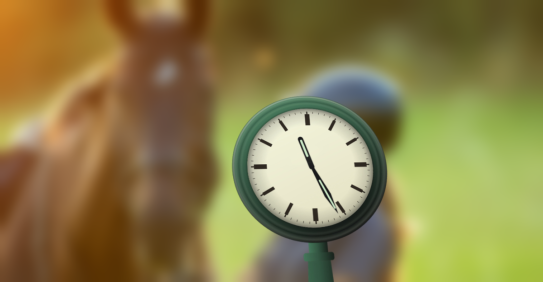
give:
11.26
